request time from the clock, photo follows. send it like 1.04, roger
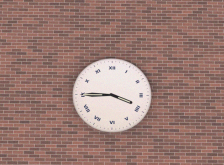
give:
3.45
